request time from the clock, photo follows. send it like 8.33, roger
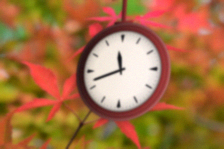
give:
11.42
